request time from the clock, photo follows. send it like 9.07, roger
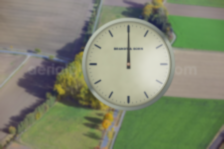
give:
12.00
